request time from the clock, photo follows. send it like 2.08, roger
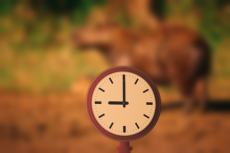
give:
9.00
